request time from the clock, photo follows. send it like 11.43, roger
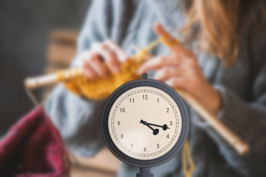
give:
4.17
